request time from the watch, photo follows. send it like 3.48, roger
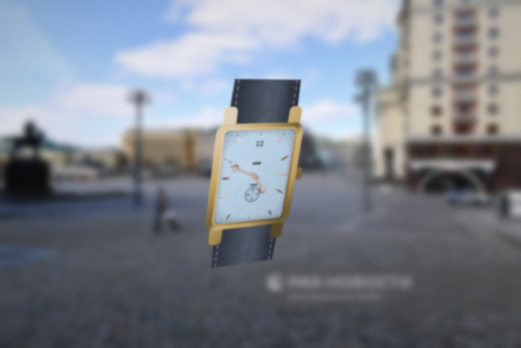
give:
4.49
